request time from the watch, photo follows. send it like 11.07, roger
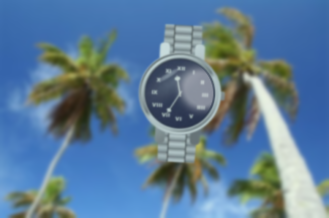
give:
11.35
